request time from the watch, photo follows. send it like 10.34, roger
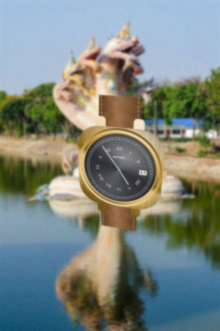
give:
4.54
